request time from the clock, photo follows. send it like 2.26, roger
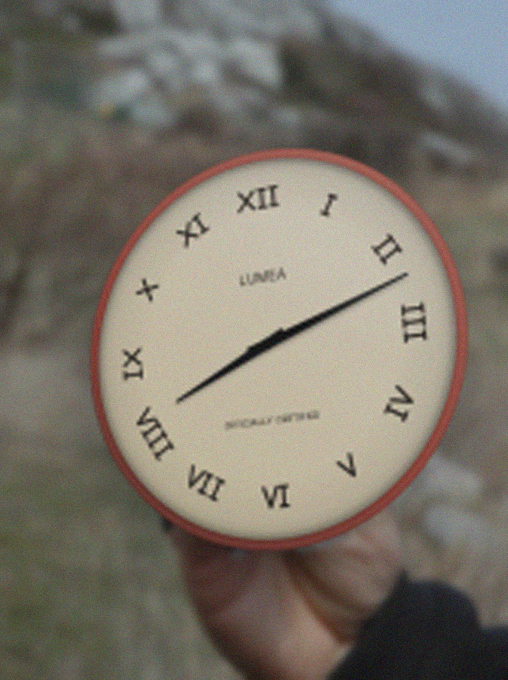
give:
8.12
